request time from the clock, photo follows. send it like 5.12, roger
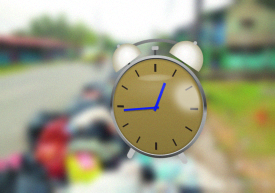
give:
12.44
